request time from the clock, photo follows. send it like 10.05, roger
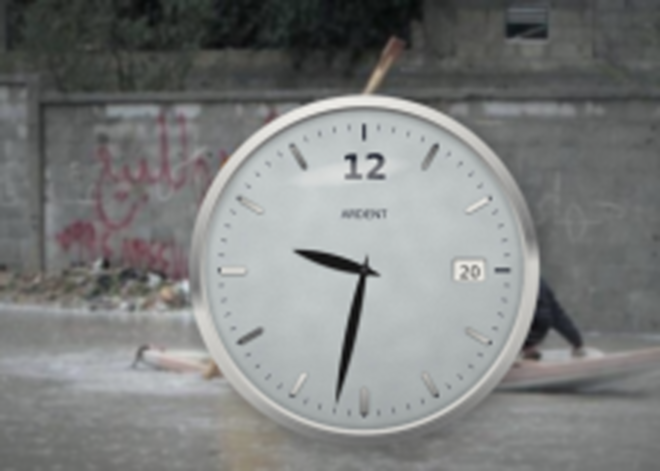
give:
9.32
